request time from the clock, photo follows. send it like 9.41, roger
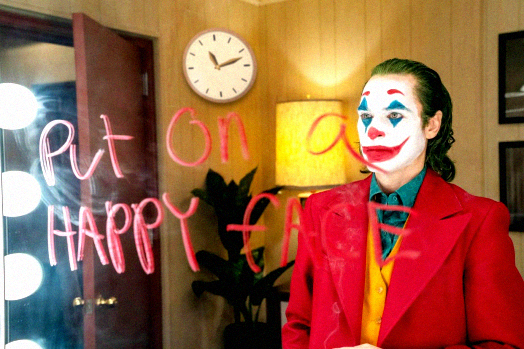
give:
11.12
